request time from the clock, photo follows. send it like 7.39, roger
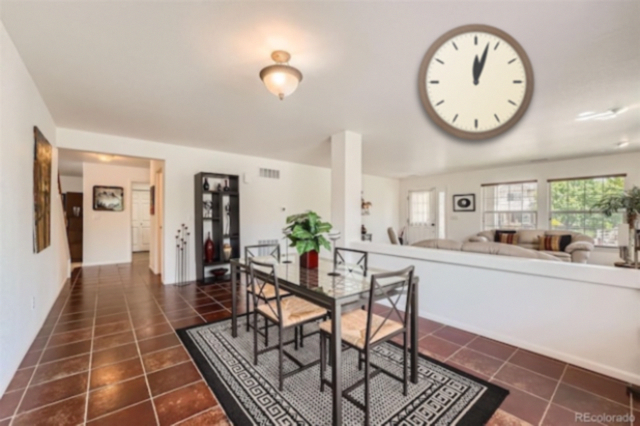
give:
12.03
